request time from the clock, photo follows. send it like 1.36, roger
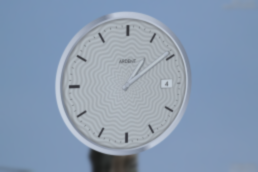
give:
1.09
